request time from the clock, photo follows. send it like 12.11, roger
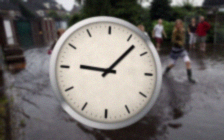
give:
9.07
